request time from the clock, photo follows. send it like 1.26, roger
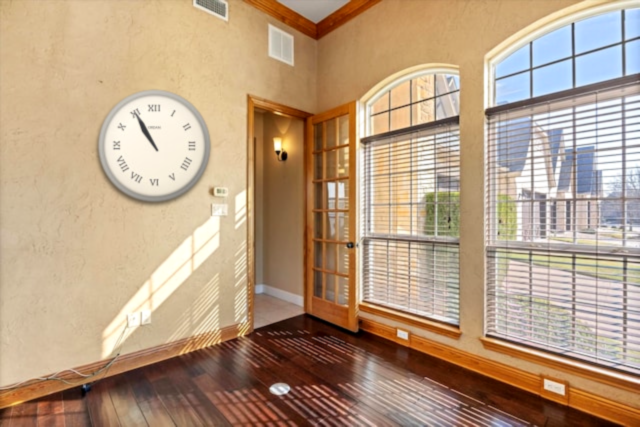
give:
10.55
